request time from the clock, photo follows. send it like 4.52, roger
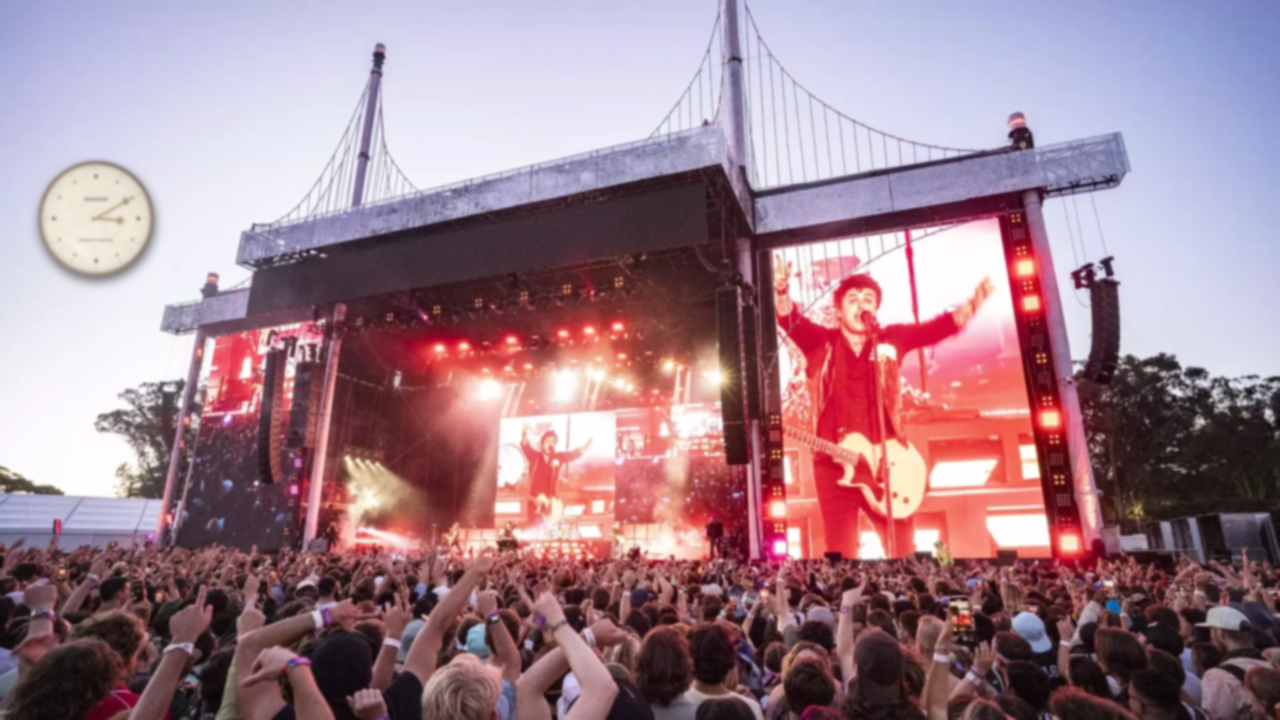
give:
3.10
